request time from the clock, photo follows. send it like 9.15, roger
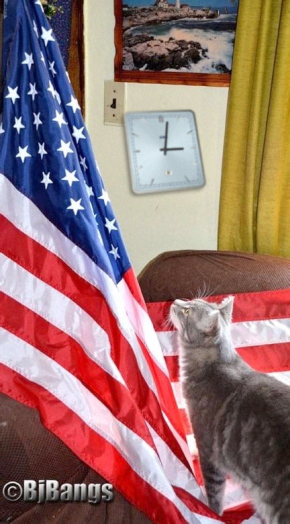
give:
3.02
